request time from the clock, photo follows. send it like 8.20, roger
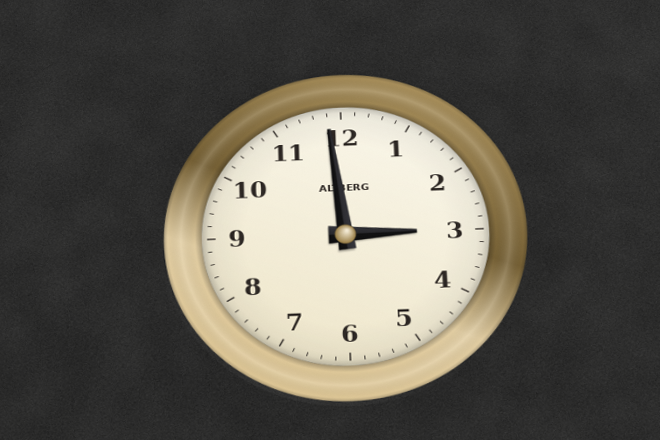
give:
2.59
